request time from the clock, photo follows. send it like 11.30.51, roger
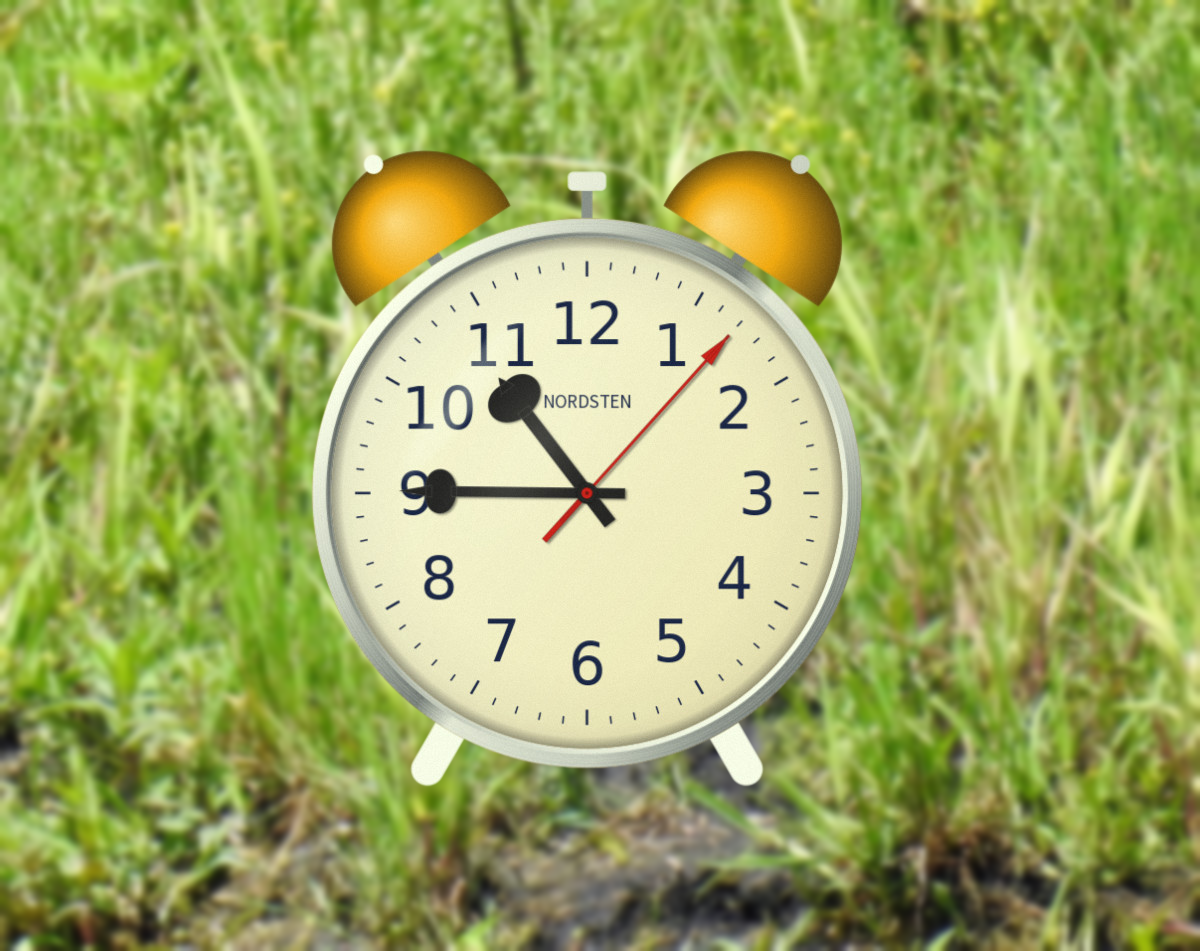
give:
10.45.07
